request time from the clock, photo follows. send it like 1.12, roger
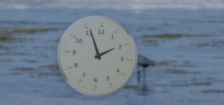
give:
1.56
